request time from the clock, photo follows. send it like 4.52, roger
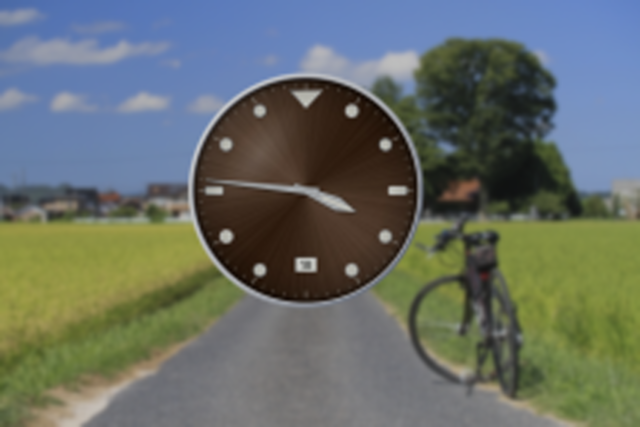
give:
3.46
